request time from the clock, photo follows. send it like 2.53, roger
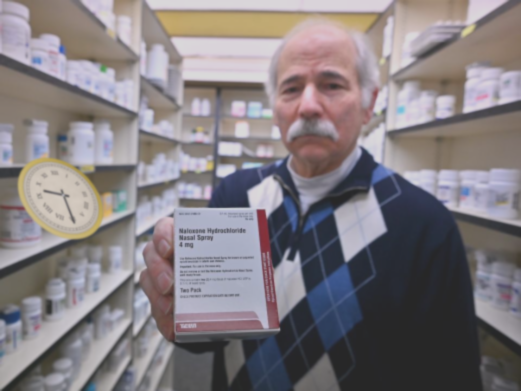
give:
9.30
